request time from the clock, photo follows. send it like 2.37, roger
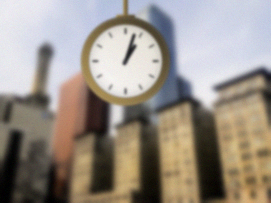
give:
1.03
